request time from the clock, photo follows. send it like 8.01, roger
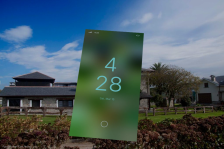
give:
4.28
